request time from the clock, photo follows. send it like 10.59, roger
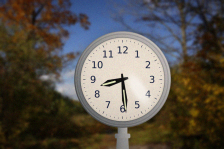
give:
8.29
